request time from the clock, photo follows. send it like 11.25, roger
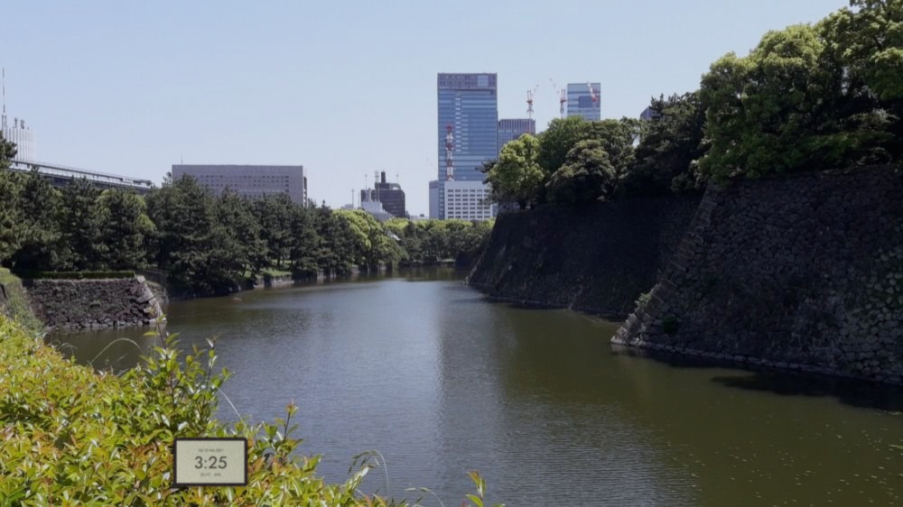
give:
3.25
